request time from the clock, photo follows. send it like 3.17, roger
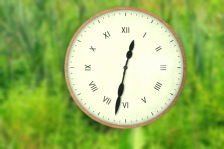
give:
12.32
